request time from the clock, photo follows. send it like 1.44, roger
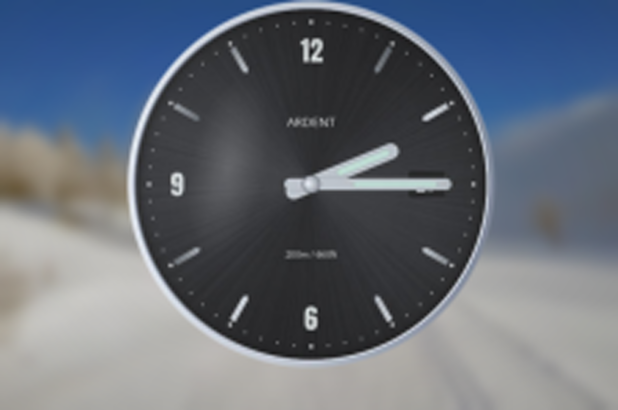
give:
2.15
